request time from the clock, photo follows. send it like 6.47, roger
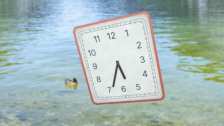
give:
5.34
